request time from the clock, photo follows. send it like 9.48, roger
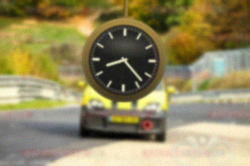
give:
8.23
